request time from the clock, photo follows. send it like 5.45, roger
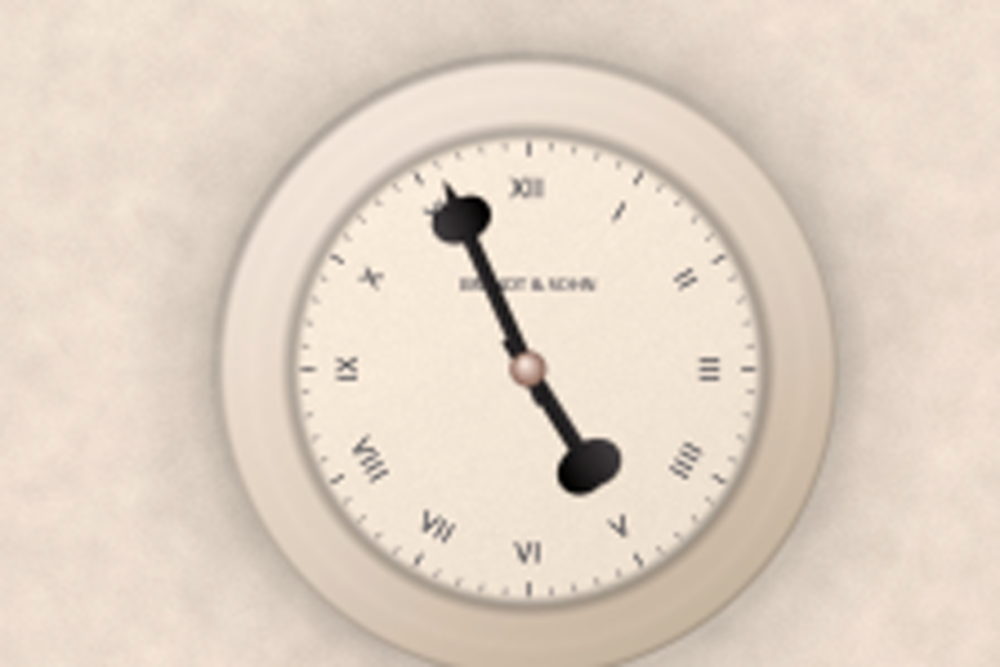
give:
4.56
